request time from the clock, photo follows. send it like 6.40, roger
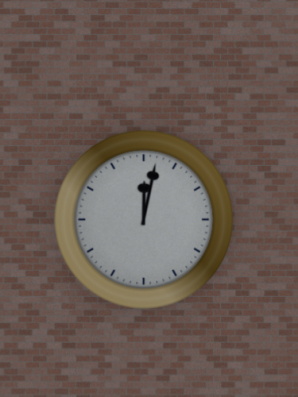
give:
12.02
